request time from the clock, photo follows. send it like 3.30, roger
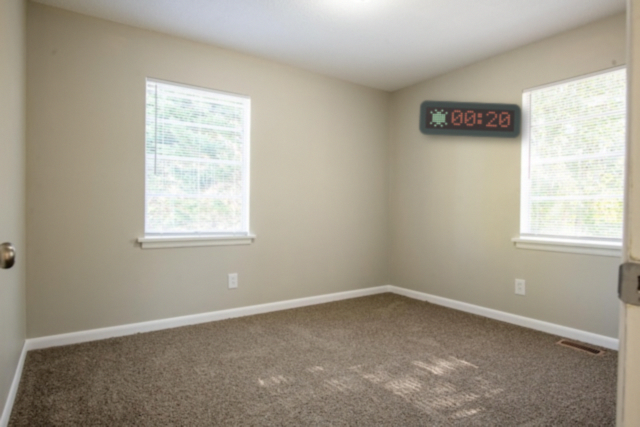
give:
0.20
